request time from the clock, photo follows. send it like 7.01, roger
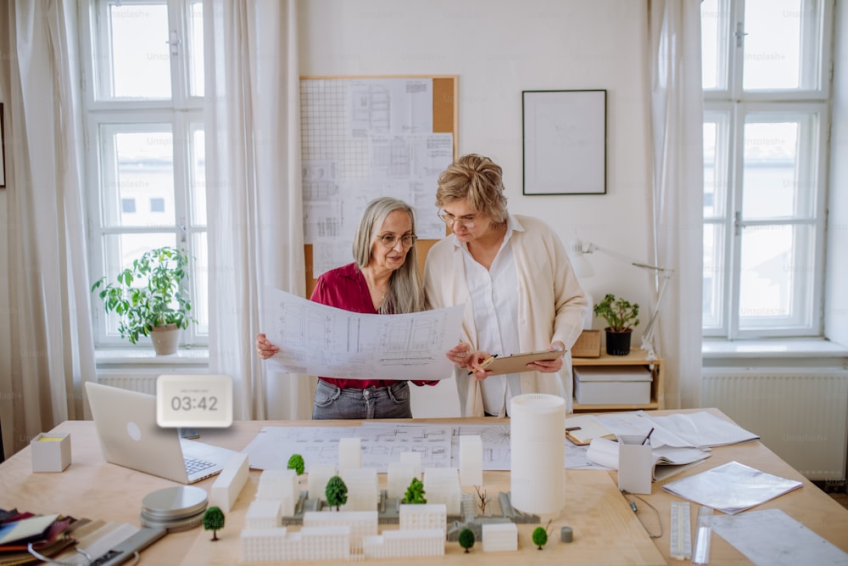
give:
3.42
